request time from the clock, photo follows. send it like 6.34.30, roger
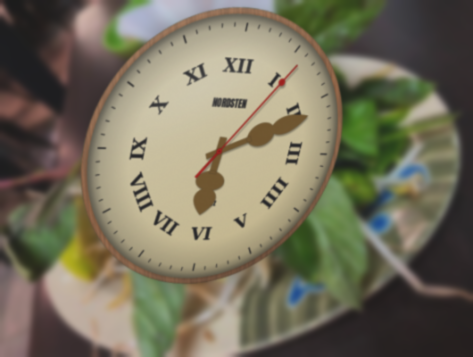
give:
6.11.06
